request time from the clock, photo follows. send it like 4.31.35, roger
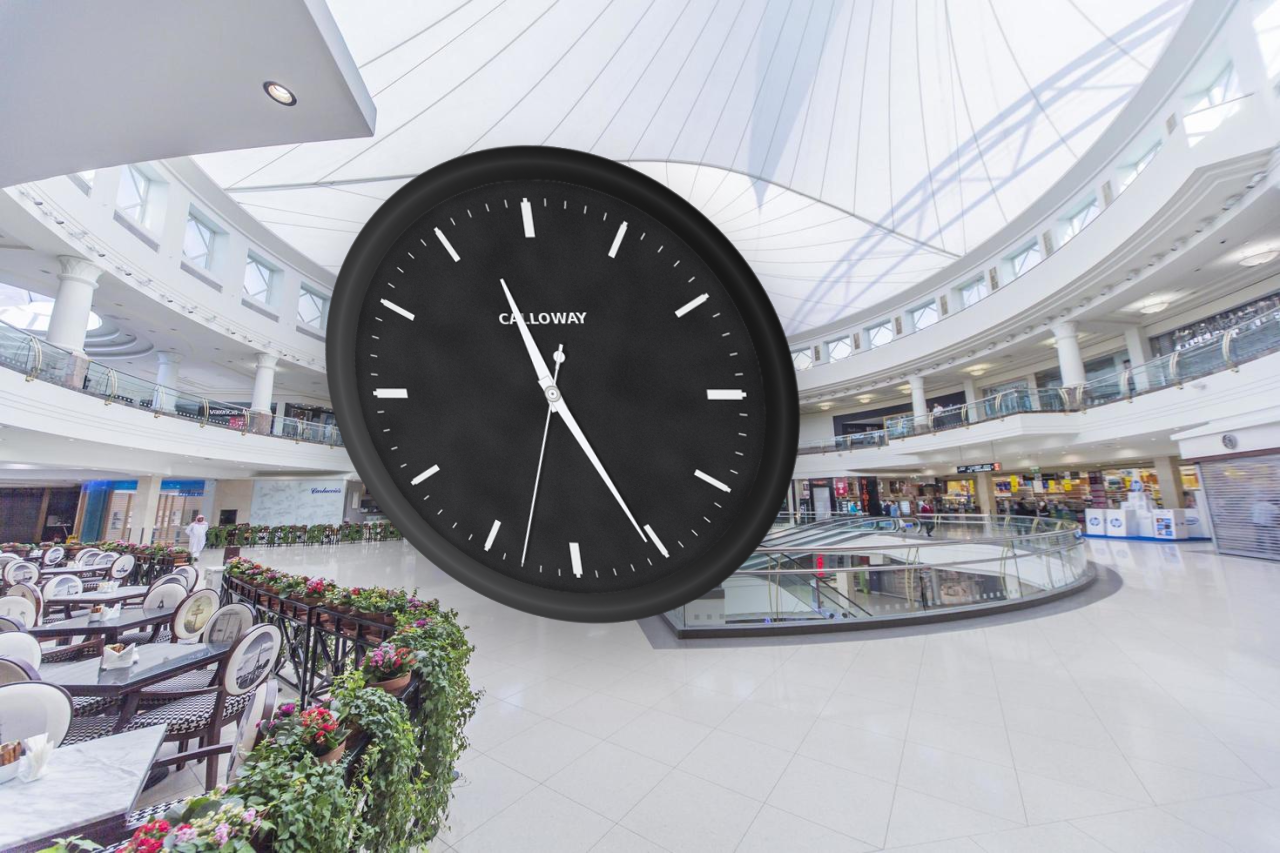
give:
11.25.33
